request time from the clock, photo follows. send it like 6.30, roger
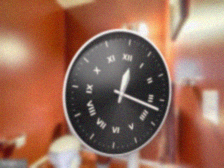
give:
12.17
